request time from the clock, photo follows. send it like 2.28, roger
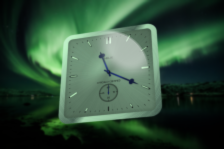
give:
11.20
